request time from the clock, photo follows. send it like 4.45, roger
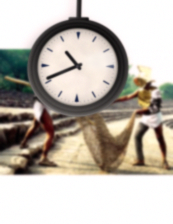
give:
10.41
